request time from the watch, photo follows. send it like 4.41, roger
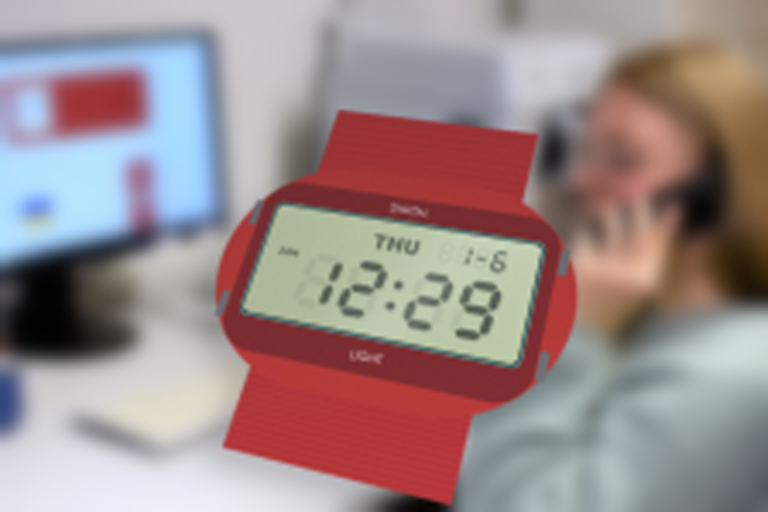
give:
12.29
